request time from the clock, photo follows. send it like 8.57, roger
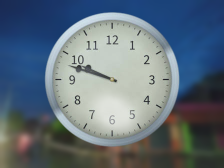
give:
9.48
